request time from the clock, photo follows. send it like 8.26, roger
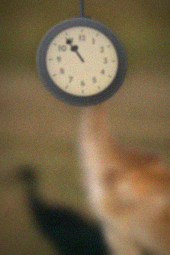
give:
10.54
